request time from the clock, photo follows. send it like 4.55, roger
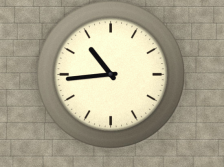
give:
10.44
